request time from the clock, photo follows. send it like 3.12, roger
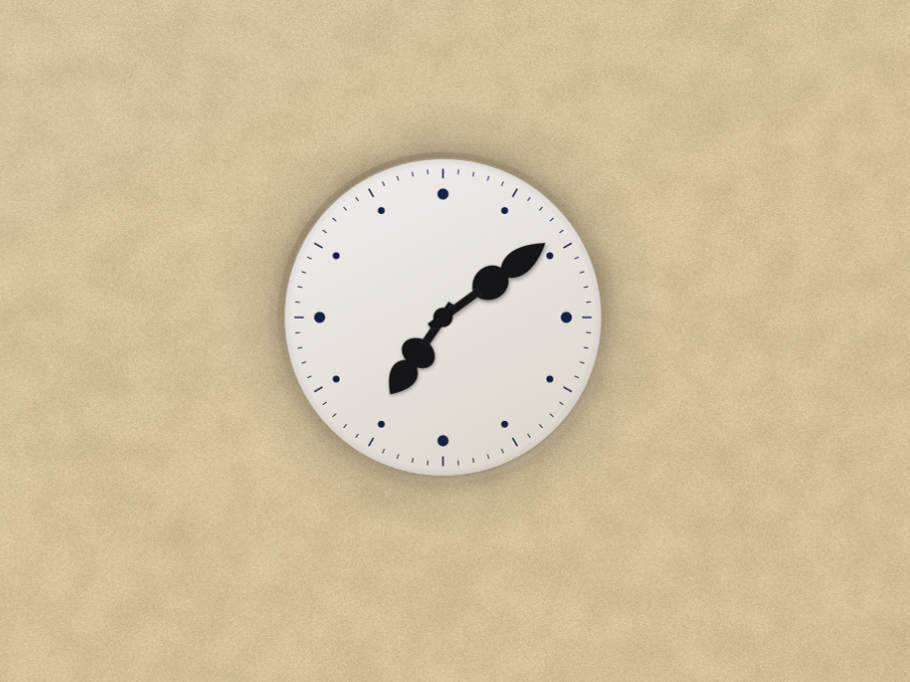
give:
7.09
